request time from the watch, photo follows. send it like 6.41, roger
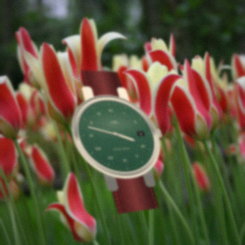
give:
3.48
